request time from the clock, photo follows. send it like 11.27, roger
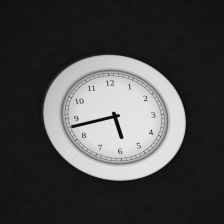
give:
5.43
